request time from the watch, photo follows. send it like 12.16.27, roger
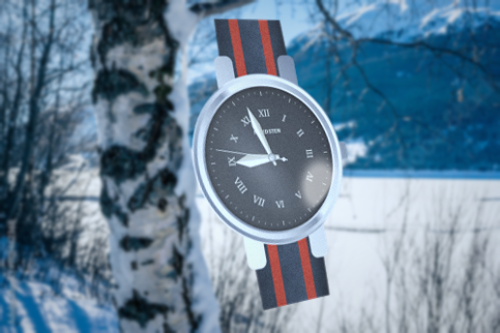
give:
8.56.47
